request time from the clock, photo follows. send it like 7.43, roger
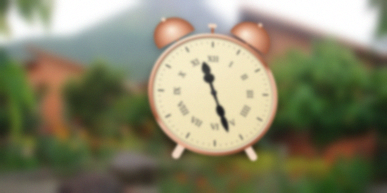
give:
11.27
